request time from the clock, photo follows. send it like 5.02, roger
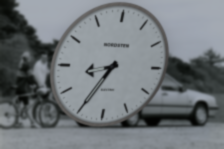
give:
8.35
